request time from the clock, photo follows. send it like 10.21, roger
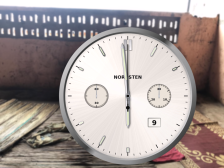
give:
5.59
